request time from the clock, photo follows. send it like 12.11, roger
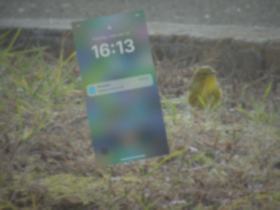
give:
16.13
